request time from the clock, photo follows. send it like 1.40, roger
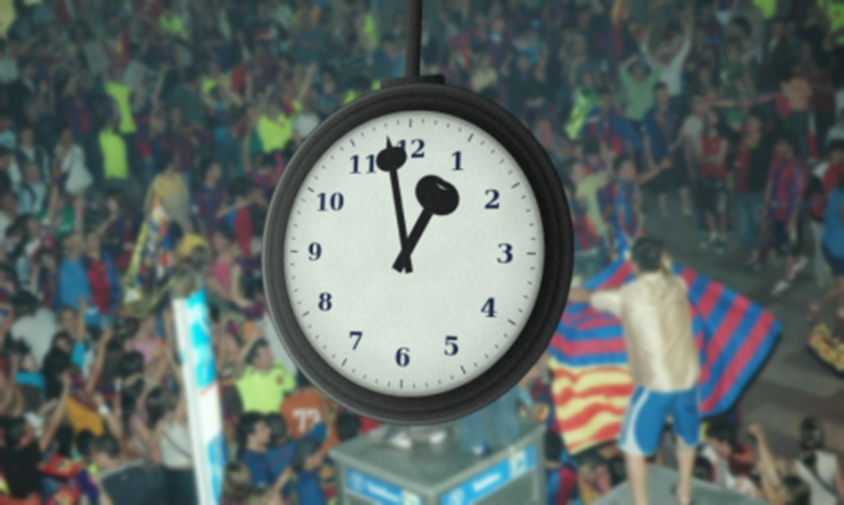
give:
12.58
